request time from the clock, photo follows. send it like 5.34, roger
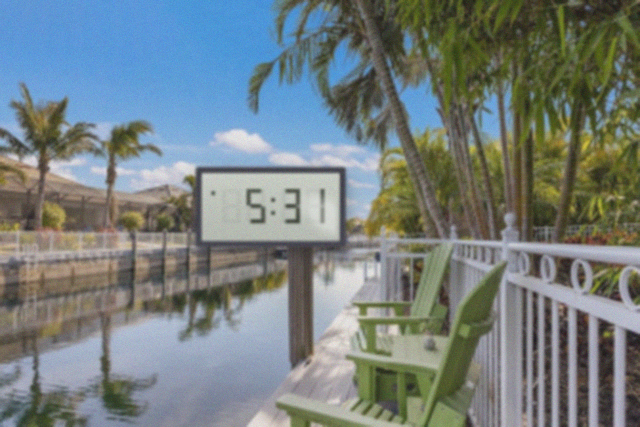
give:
5.31
